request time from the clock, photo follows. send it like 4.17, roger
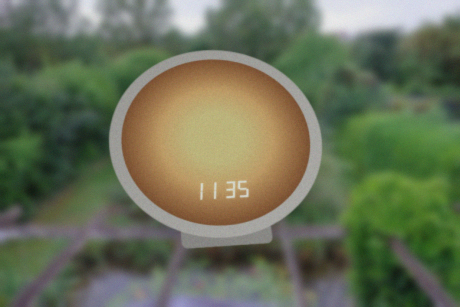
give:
11.35
